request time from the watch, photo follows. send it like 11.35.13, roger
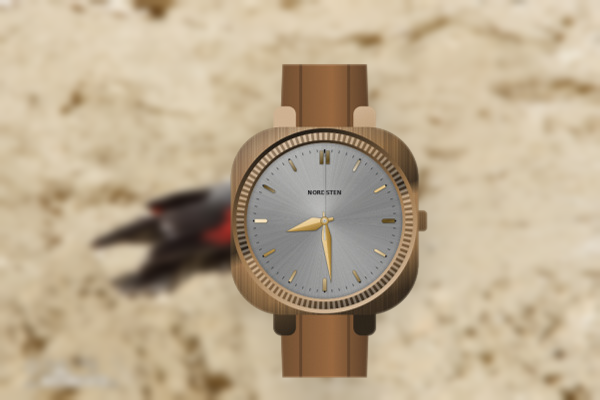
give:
8.29.00
